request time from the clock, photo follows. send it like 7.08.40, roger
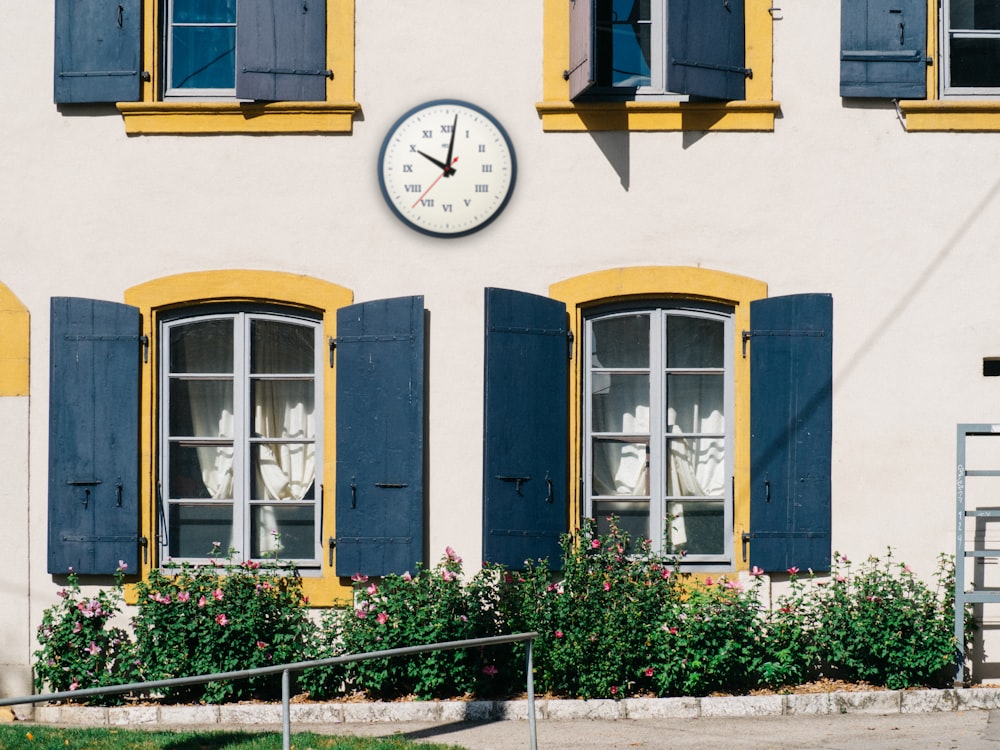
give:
10.01.37
